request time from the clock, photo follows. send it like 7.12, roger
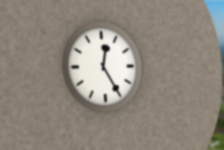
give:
12.25
